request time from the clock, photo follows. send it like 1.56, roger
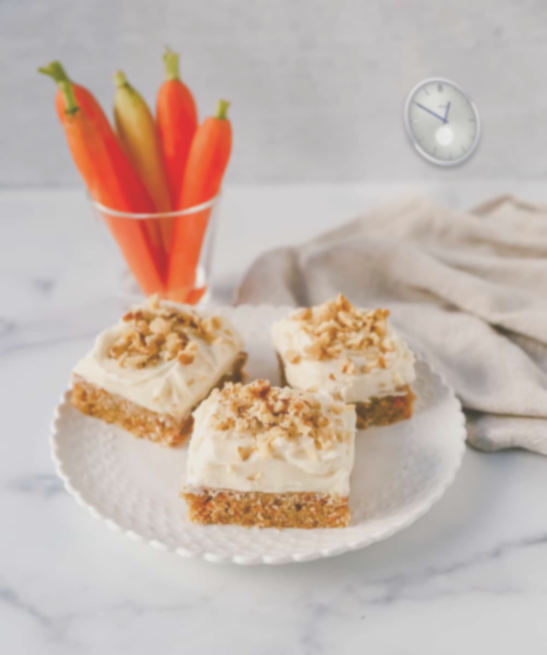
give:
12.50
